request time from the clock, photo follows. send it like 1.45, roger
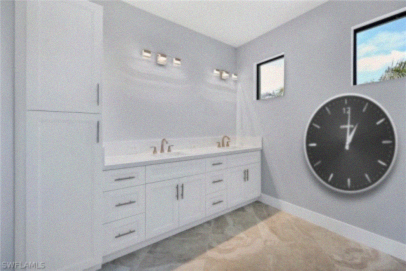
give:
1.01
